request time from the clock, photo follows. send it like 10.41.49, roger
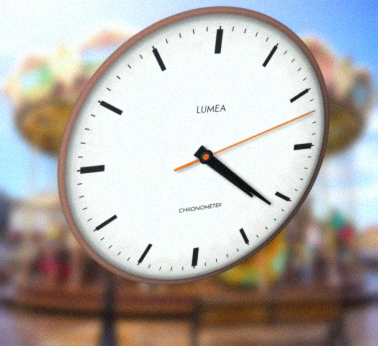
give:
4.21.12
